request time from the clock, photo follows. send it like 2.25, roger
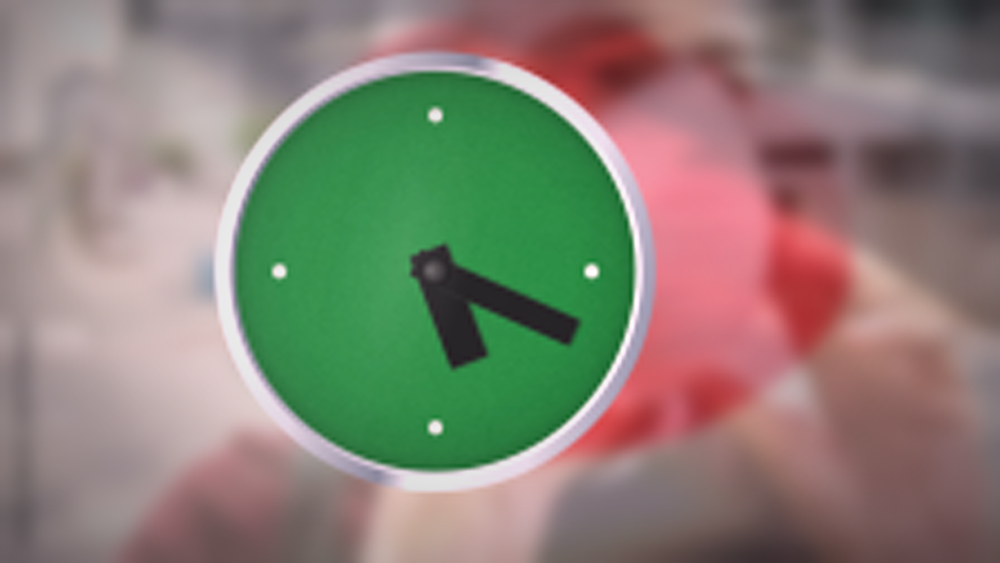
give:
5.19
